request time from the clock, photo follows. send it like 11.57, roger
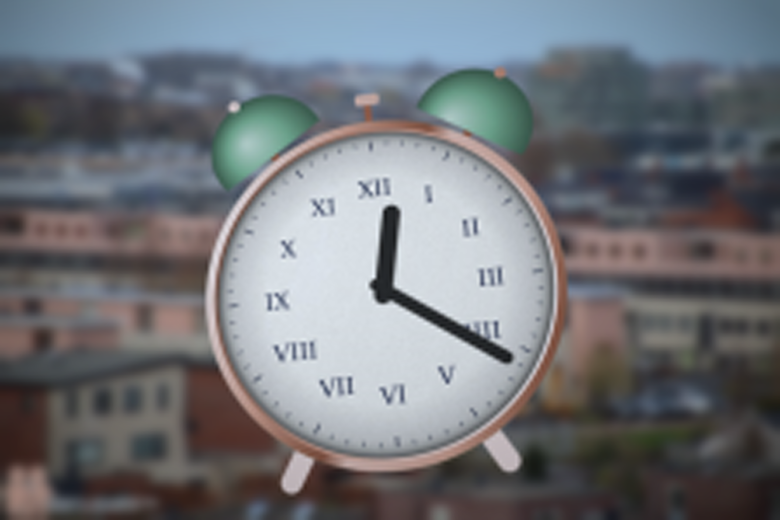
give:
12.21
